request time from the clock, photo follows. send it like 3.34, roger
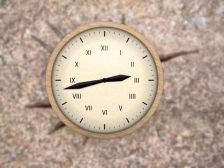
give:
2.43
